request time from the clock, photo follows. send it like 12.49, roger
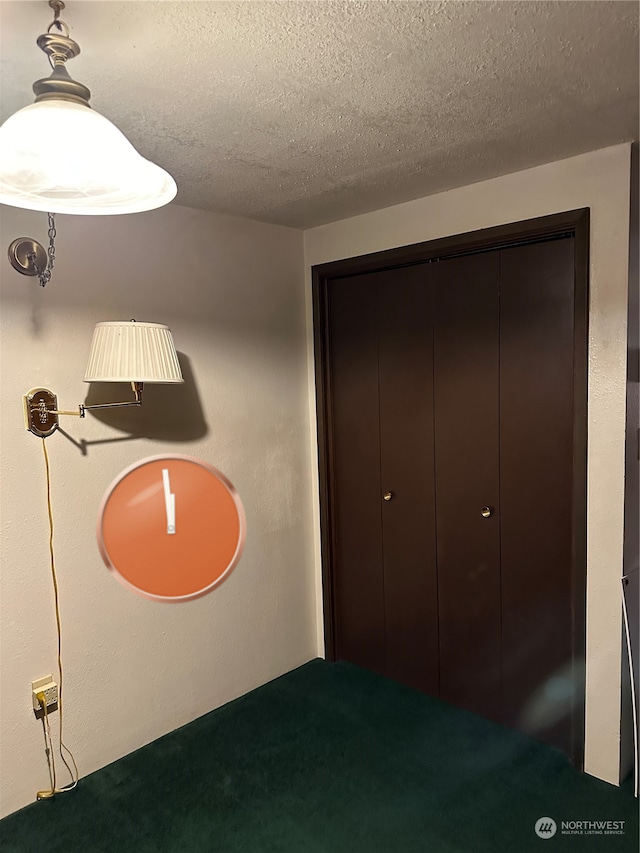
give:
11.59
